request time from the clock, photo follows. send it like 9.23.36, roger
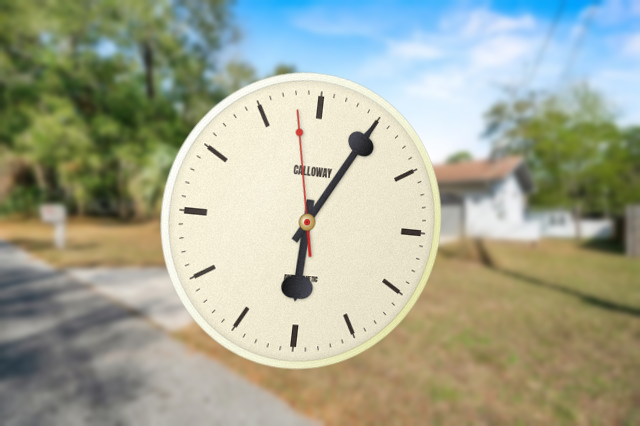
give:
6.04.58
